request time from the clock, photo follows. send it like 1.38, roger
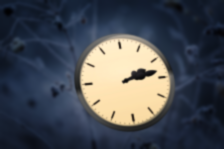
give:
2.13
